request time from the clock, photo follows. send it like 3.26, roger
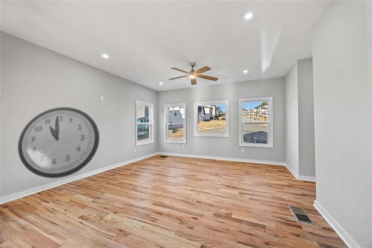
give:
10.59
